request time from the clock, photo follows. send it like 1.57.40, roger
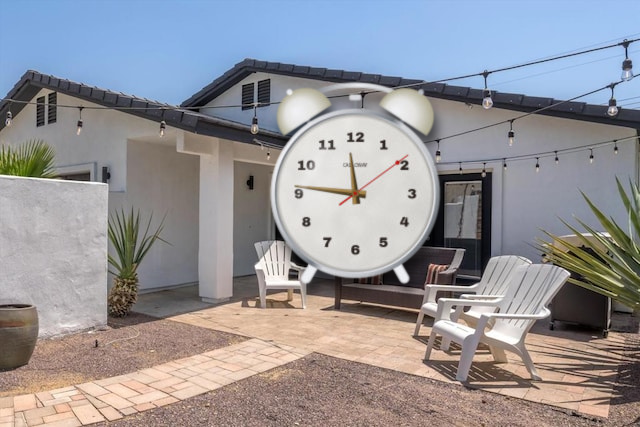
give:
11.46.09
